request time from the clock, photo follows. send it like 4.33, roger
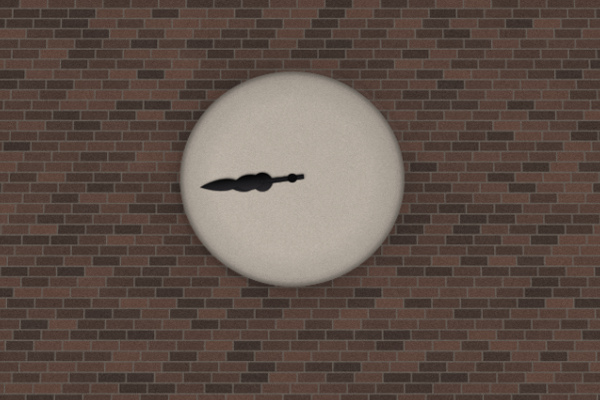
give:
8.44
